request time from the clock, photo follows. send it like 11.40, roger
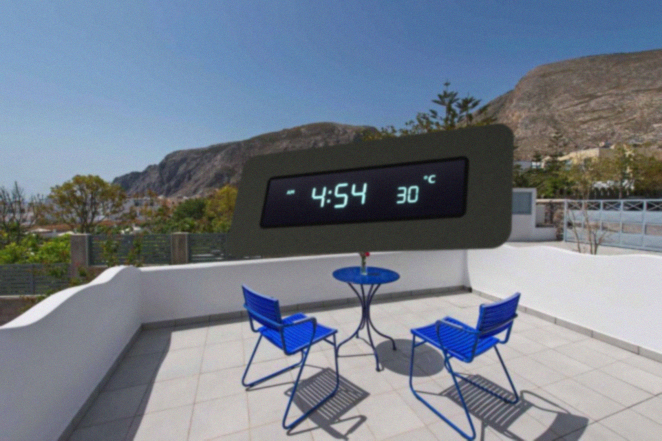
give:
4.54
